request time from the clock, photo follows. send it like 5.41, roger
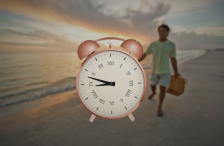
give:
8.48
